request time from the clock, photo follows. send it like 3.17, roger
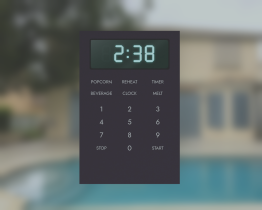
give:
2.38
